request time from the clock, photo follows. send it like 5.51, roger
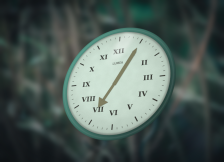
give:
7.05
